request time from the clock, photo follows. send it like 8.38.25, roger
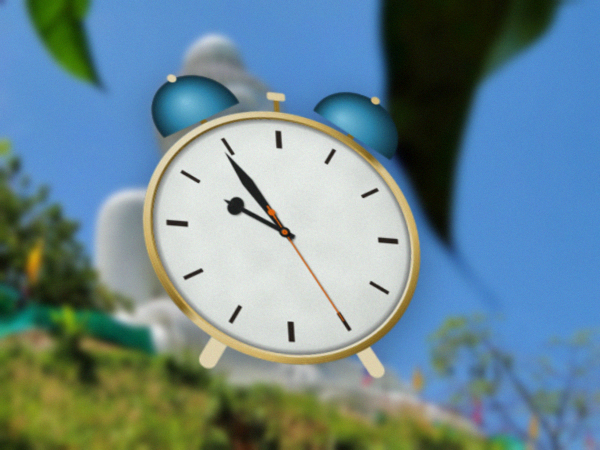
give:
9.54.25
